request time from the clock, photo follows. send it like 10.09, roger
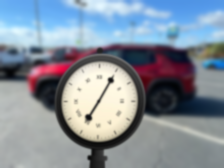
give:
7.05
